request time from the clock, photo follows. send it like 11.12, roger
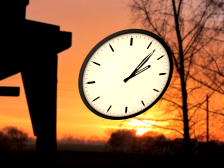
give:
2.07
